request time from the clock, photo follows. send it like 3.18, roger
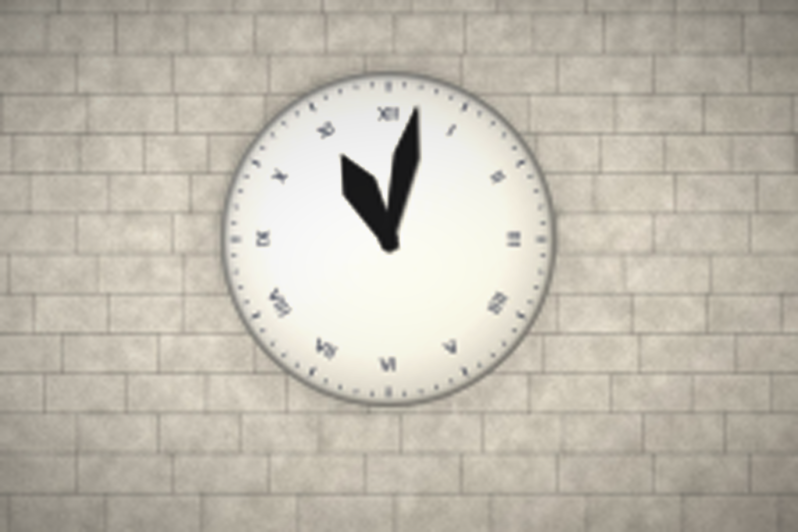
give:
11.02
